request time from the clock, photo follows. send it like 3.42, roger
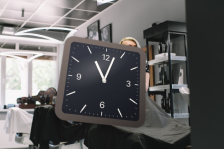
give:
11.03
